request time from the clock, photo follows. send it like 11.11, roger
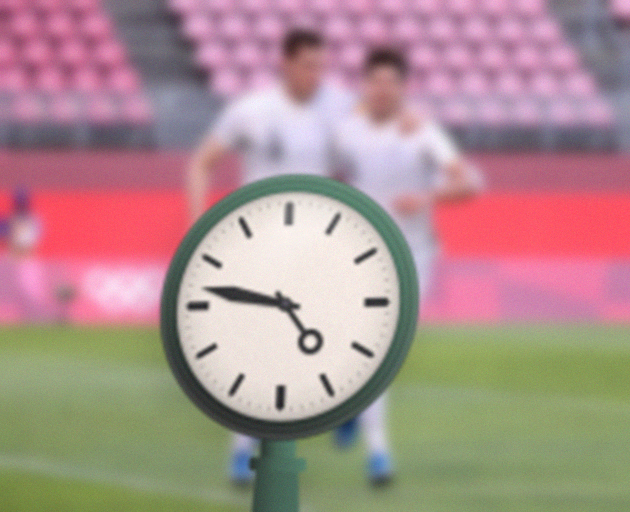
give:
4.47
